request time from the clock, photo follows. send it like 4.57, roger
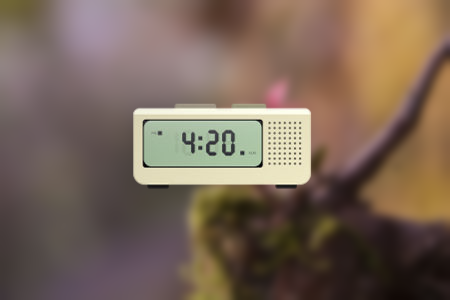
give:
4.20
